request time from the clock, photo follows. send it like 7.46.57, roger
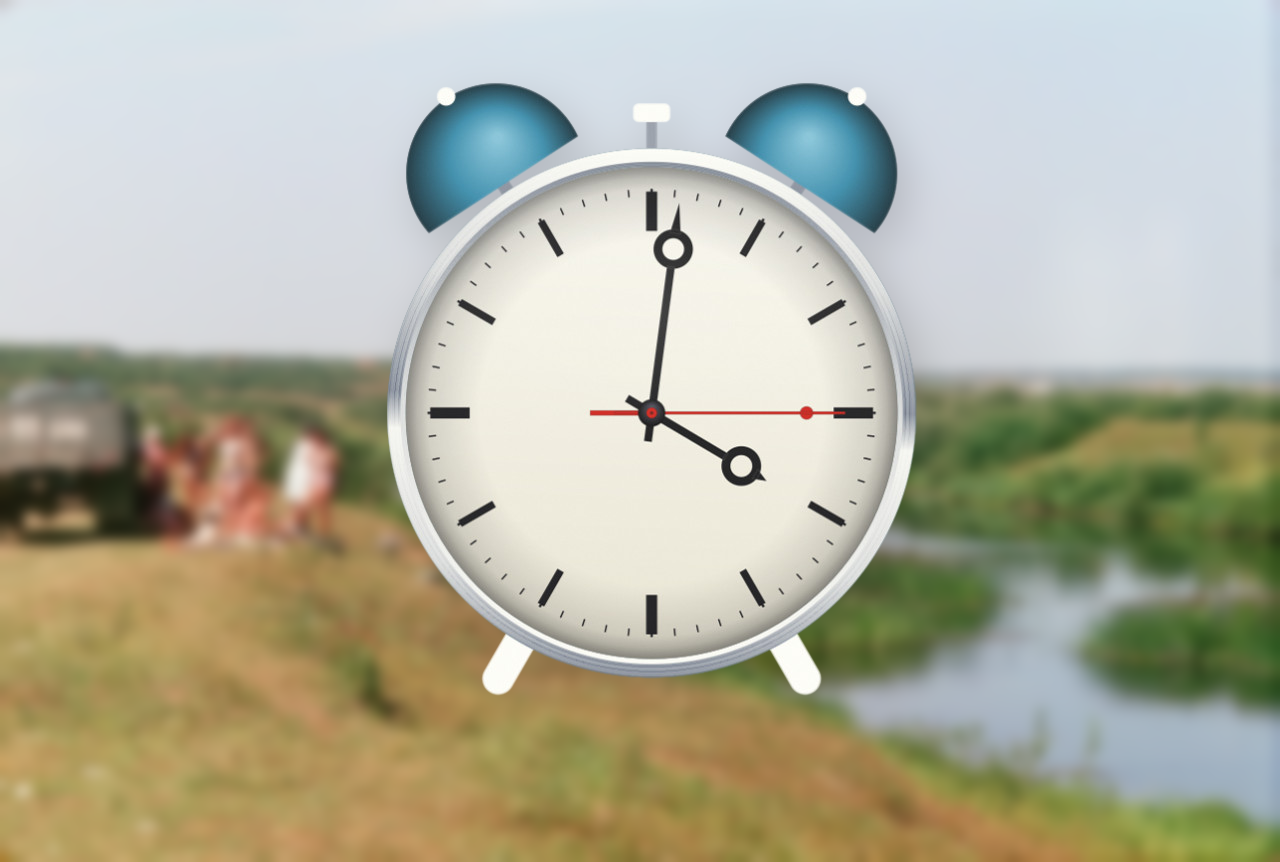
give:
4.01.15
